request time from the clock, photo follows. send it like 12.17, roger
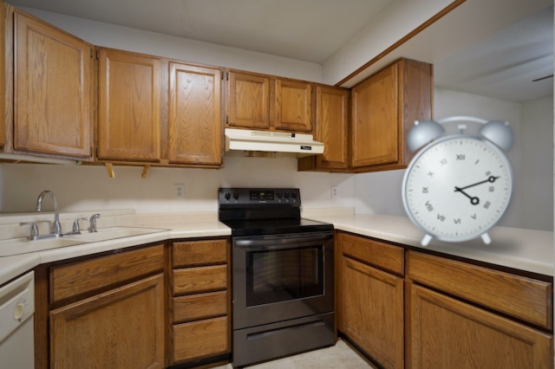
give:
4.12
